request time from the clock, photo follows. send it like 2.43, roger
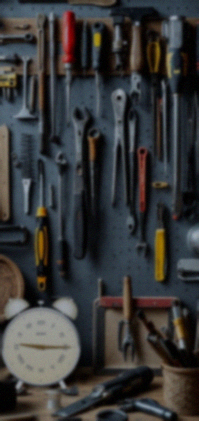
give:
9.15
